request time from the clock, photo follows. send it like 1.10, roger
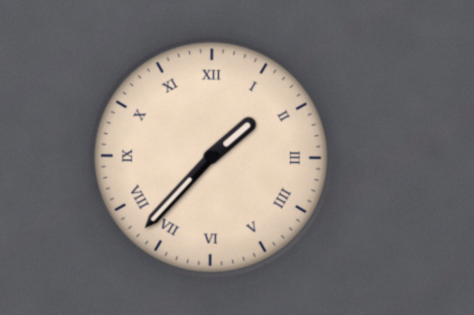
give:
1.37
